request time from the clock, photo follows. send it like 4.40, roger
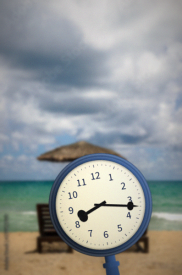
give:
8.17
